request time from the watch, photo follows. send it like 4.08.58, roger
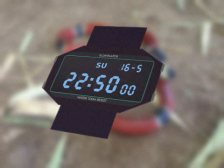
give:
22.50.00
